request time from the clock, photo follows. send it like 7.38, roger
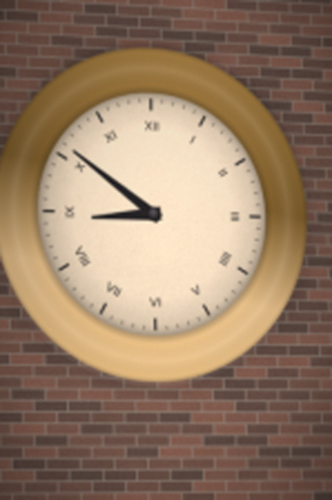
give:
8.51
